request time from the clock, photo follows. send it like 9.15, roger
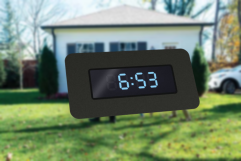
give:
6.53
